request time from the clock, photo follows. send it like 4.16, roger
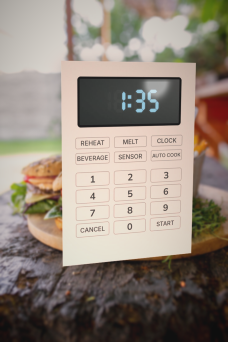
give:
1.35
